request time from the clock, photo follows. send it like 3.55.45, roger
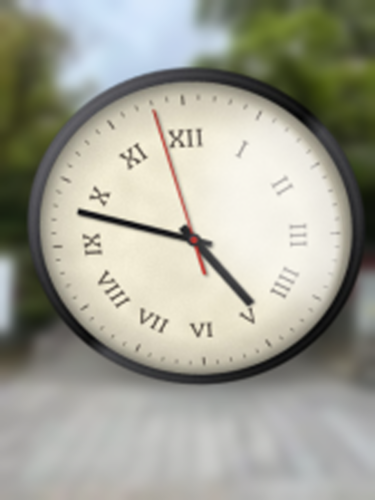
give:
4.47.58
